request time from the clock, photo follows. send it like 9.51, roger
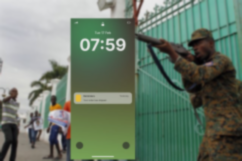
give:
7.59
